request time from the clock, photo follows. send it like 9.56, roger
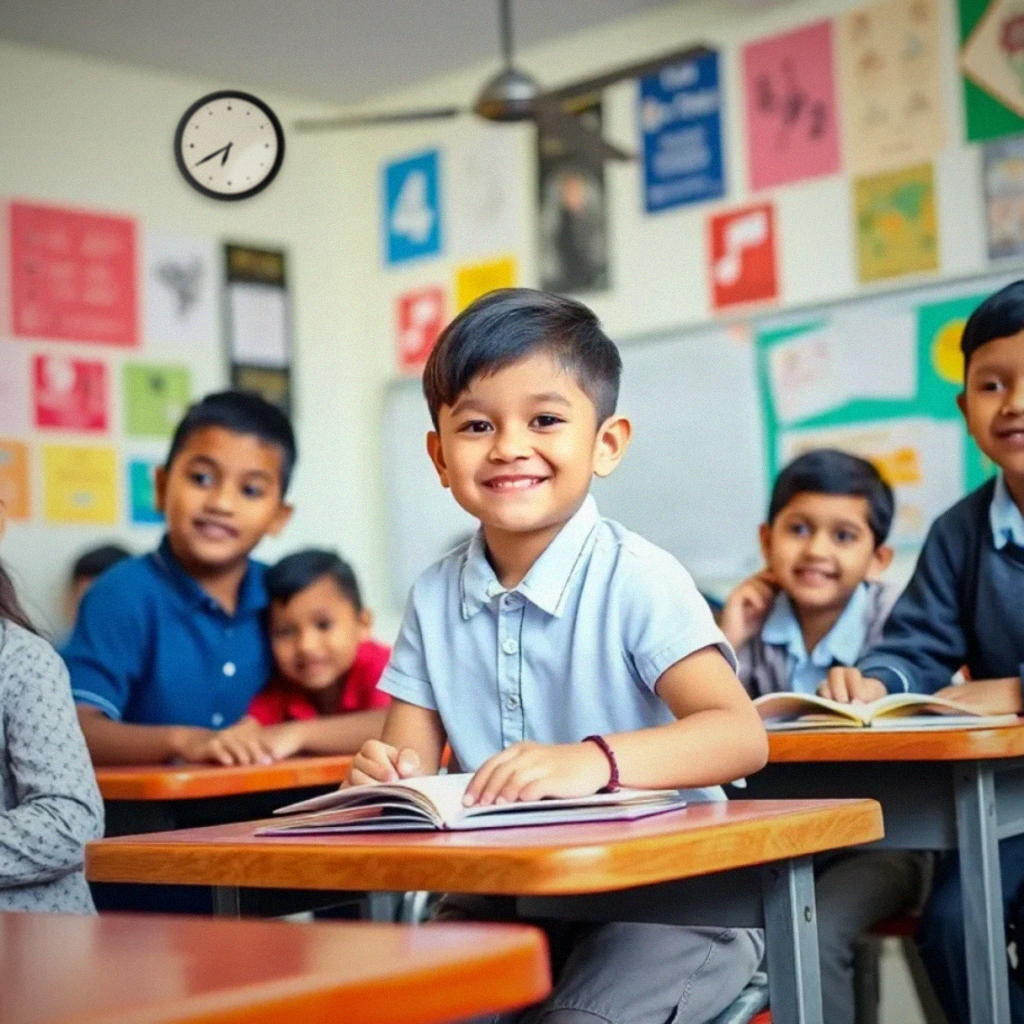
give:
6.40
